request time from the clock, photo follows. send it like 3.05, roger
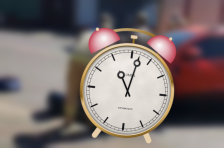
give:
11.02
